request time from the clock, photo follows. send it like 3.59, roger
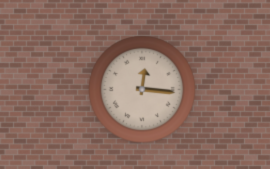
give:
12.16
